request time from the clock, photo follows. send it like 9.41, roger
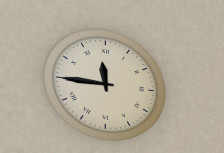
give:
11.45
